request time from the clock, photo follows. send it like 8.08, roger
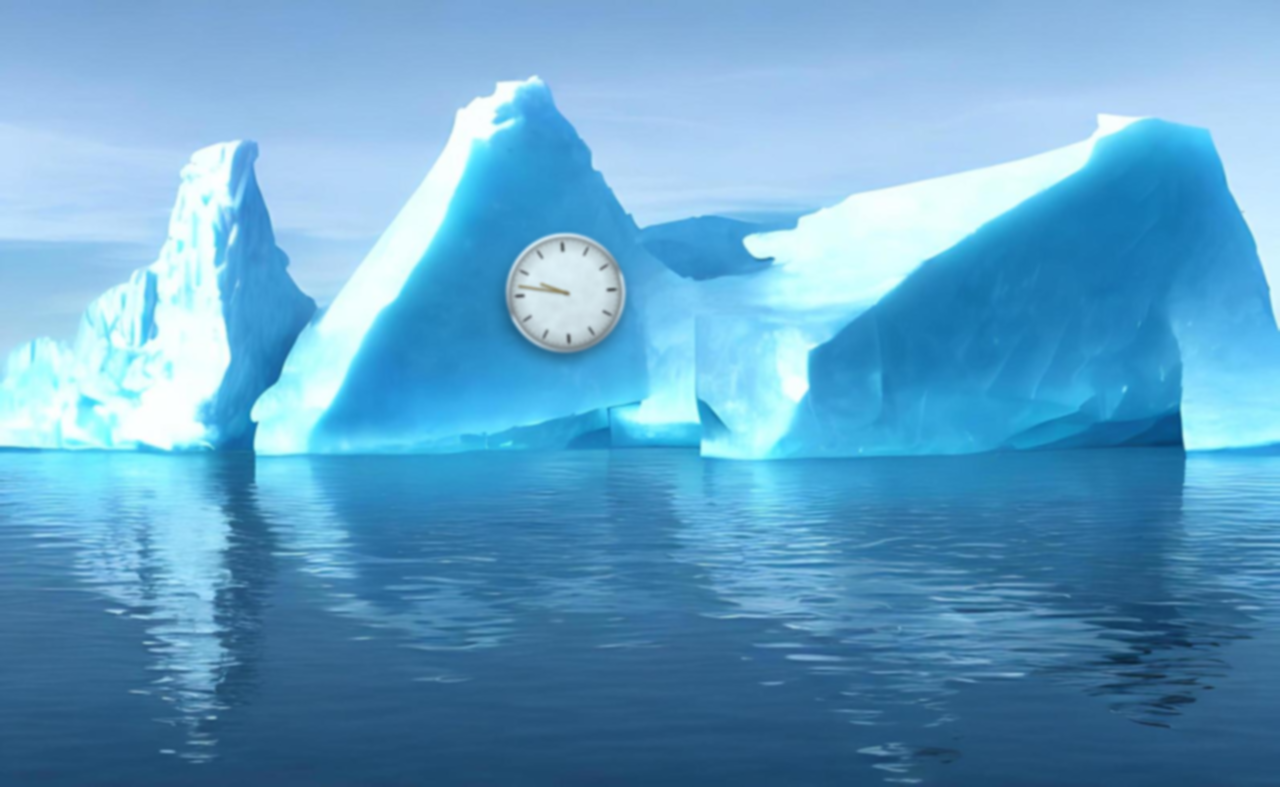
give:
9.47
